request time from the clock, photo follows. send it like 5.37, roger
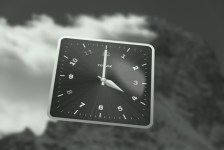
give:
4.00
